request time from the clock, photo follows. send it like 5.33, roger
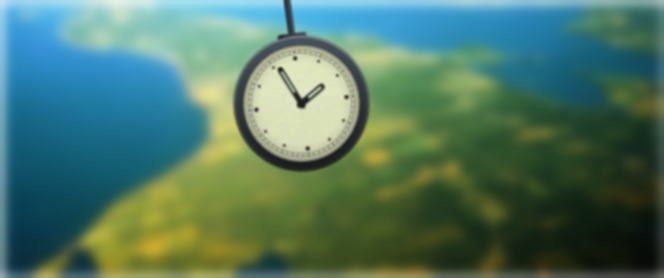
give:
1.56
